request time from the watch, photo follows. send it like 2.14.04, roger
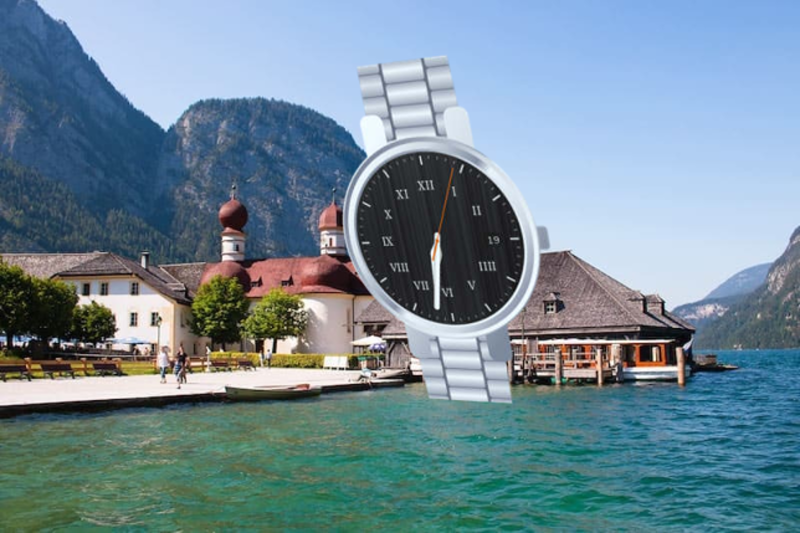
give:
6.32.04
